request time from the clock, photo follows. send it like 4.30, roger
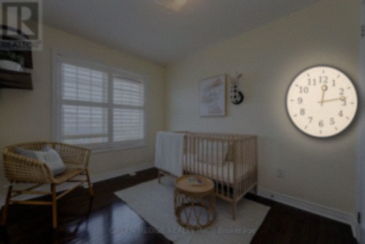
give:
12.13
